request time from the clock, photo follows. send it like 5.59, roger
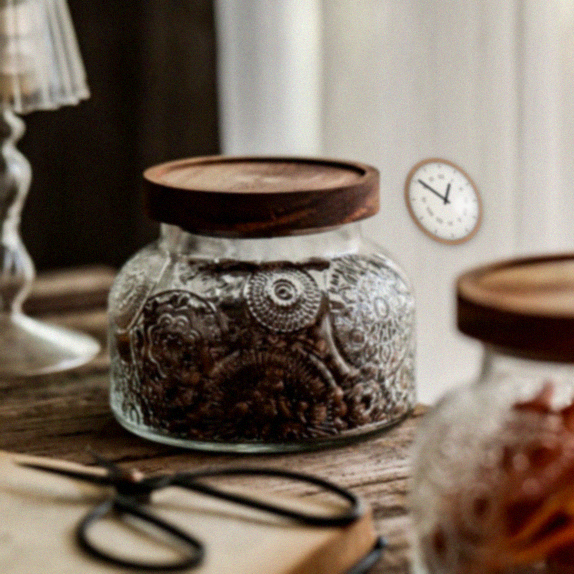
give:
12.51
